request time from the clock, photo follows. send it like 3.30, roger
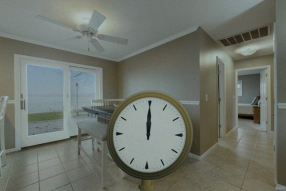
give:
12.00
